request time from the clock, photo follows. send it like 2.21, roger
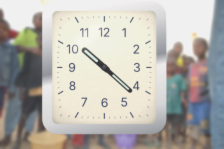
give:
10.22
